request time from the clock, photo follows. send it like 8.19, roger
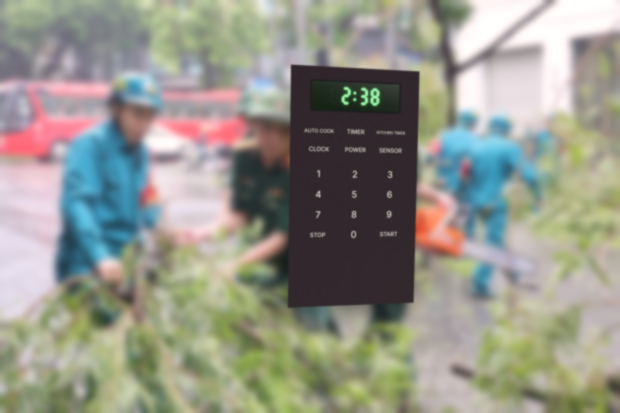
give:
2.38
